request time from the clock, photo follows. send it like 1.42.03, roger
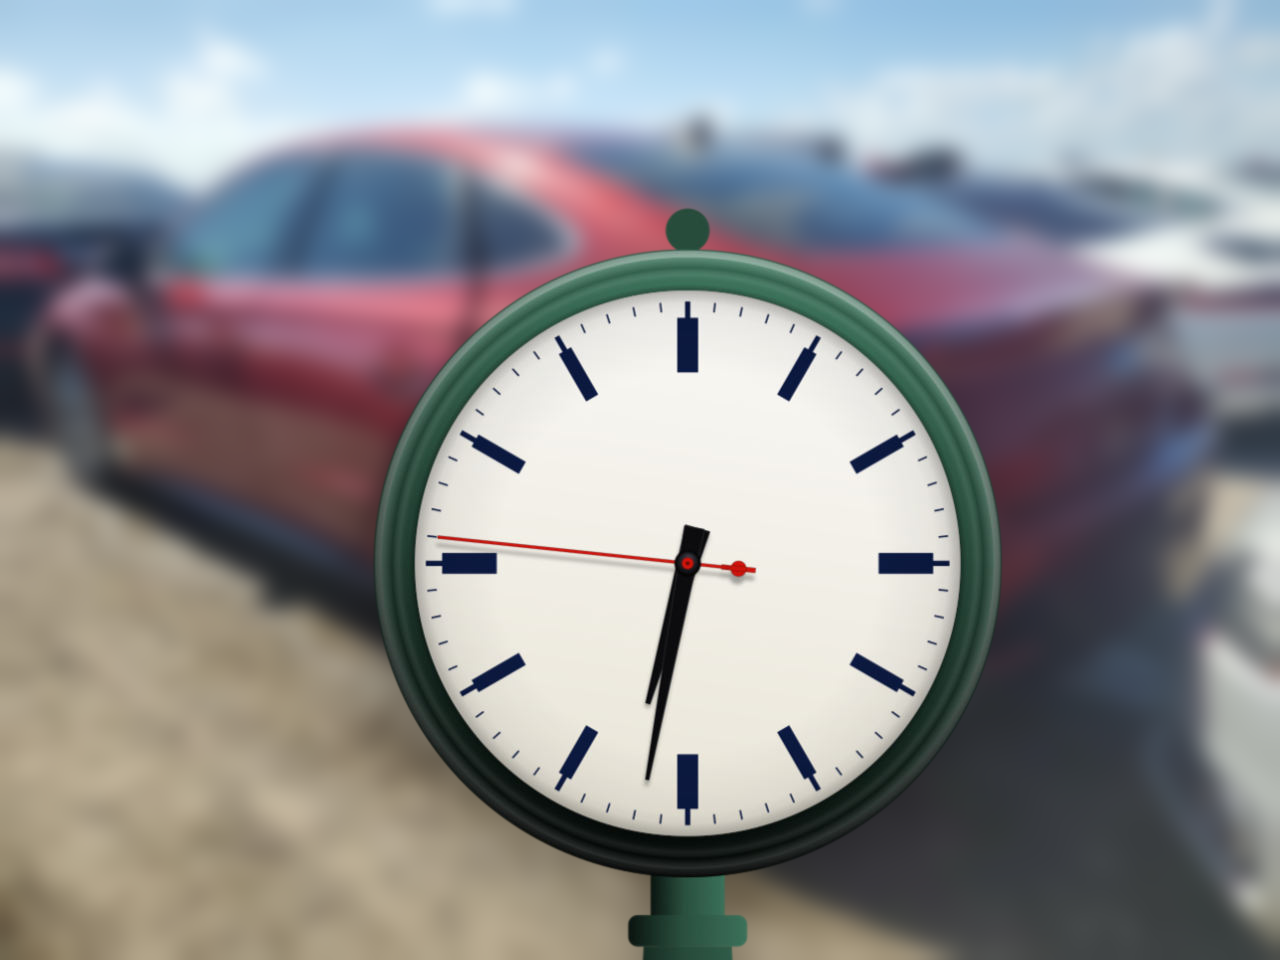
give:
6.31.46
